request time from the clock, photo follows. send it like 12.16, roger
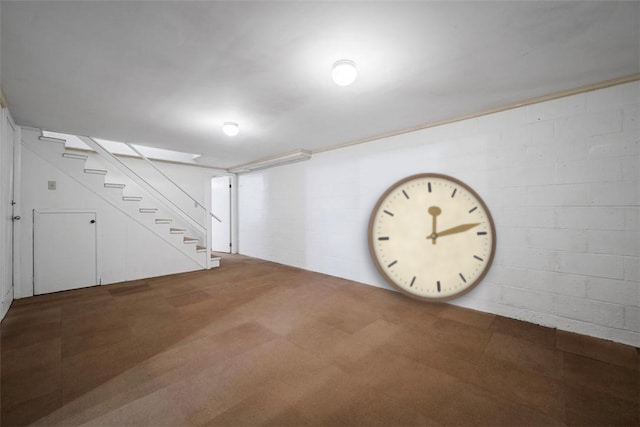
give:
12.13
